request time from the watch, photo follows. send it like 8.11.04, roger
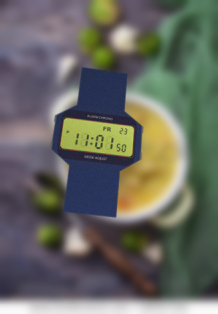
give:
11.01.50
